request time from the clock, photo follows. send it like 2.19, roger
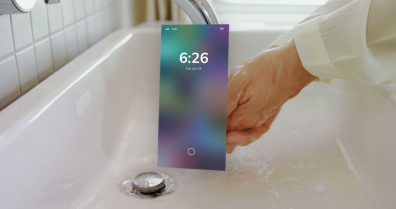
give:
6.26
